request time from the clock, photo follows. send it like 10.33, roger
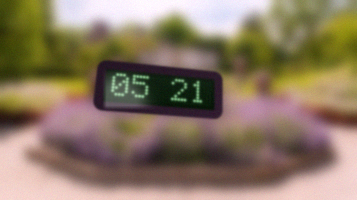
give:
5.21
